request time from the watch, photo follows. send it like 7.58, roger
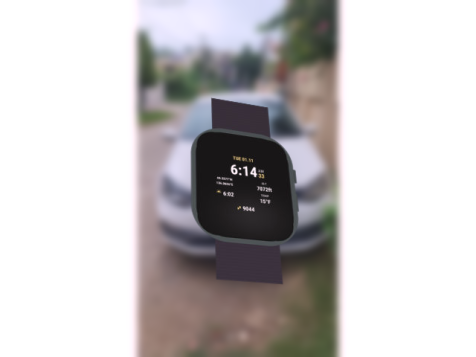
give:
6.14
